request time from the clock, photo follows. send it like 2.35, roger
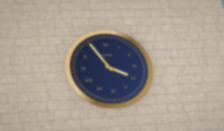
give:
3.55
